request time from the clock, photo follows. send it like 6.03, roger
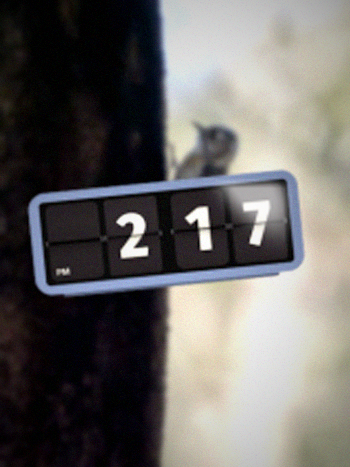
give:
2.17
